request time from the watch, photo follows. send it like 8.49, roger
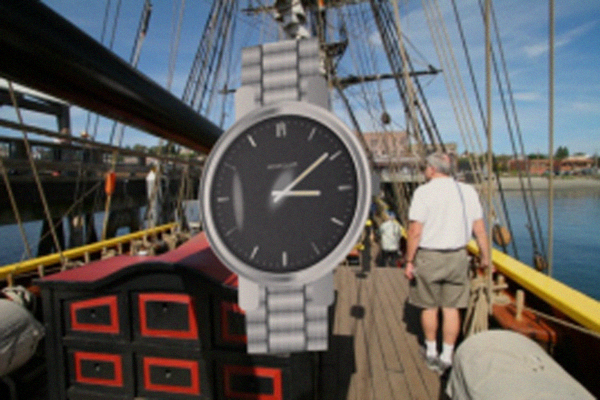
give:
3.09
